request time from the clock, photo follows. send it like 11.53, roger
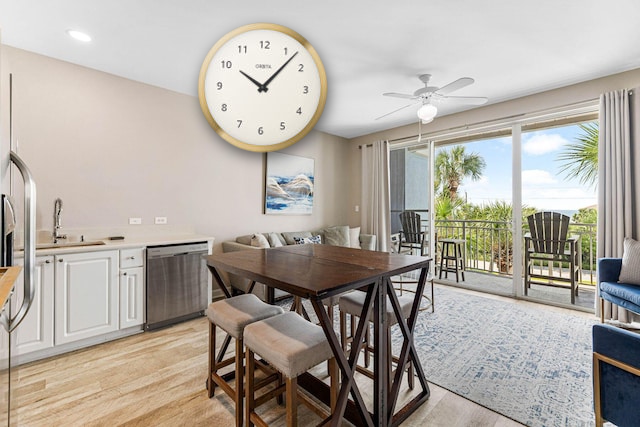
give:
10.07
